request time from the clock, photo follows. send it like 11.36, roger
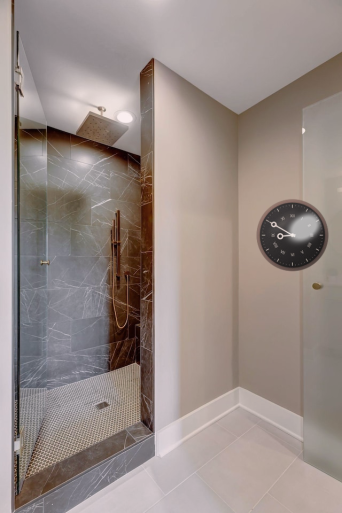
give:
8.50
